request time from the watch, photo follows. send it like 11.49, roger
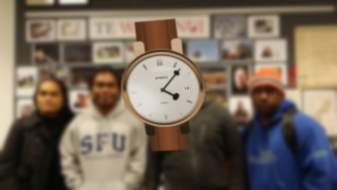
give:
4.07
